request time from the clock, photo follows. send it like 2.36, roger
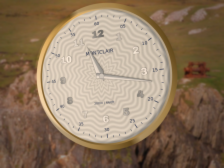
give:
11.17
